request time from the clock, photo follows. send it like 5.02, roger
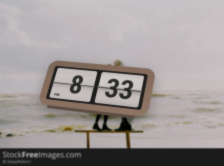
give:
8.33
